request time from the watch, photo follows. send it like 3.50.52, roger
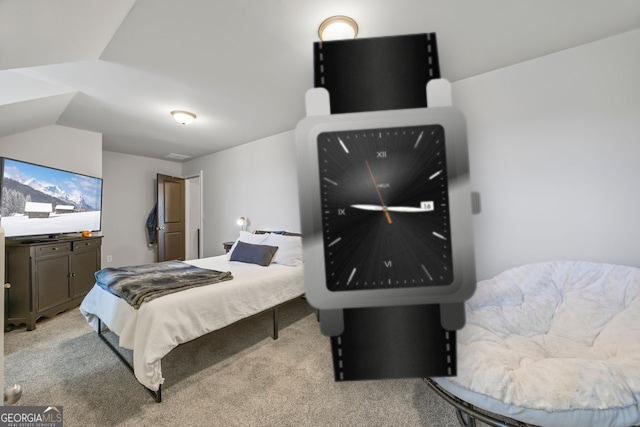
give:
9.15.57
